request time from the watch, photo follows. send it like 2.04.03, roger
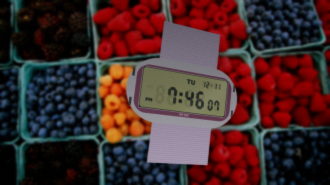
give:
7.46.07
